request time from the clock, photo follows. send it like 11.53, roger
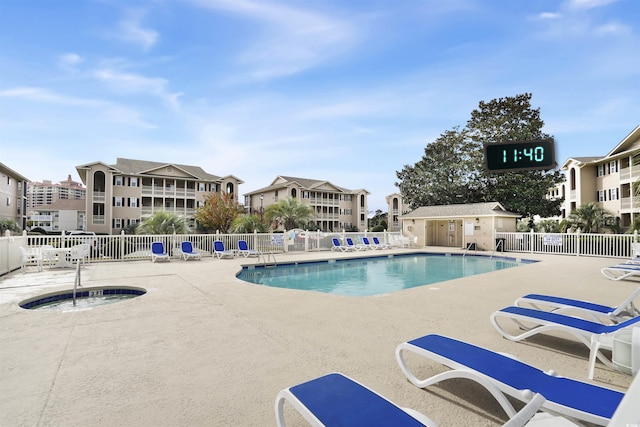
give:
11.40
